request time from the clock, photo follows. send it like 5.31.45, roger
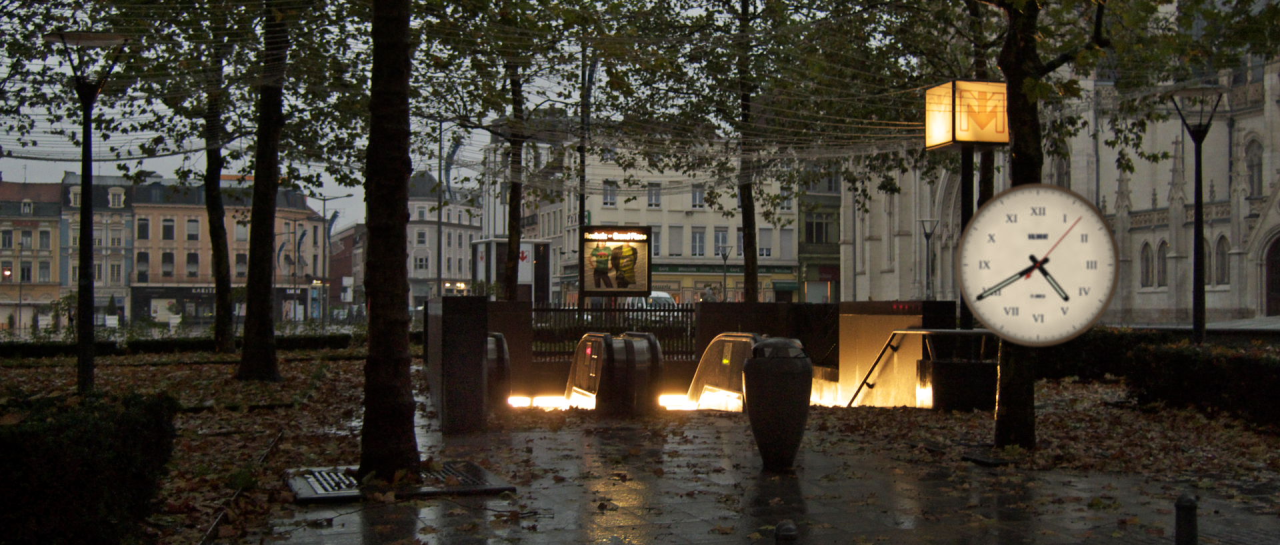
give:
4.40.07
